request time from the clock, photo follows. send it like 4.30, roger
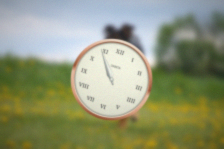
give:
10.54
